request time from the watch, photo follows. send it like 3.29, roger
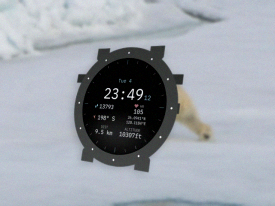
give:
23.49
